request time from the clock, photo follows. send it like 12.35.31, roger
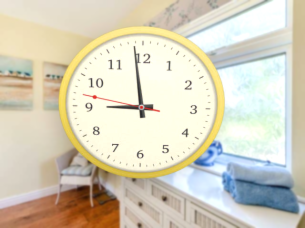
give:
8.58.47
